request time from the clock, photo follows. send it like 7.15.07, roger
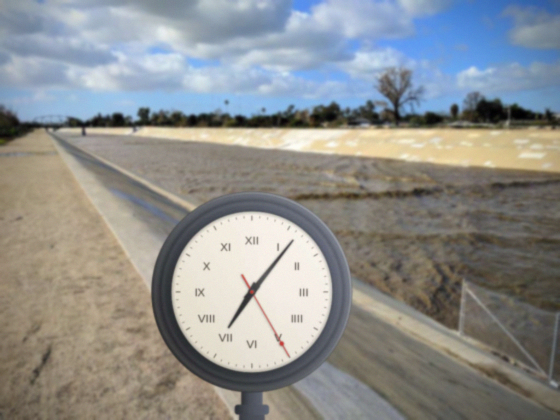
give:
7.06.25
